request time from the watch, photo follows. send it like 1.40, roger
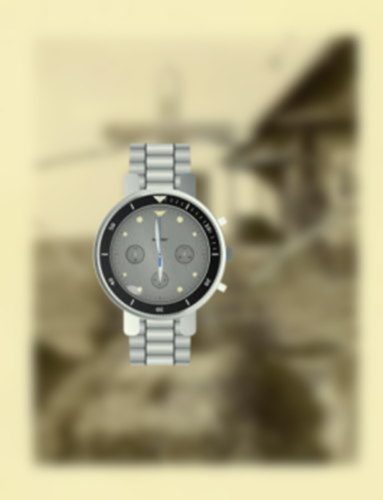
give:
5.59
